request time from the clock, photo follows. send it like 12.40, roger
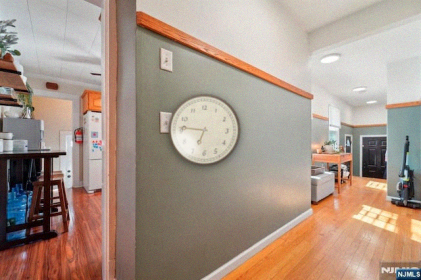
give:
6.46
